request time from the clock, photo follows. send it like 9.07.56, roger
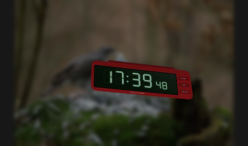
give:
17.39.48
